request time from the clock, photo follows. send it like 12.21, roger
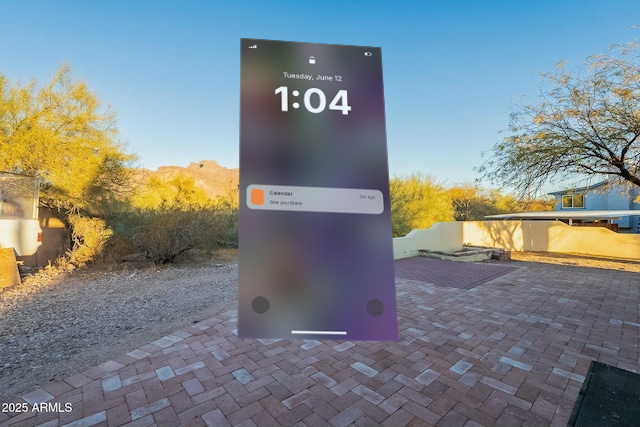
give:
1.04
